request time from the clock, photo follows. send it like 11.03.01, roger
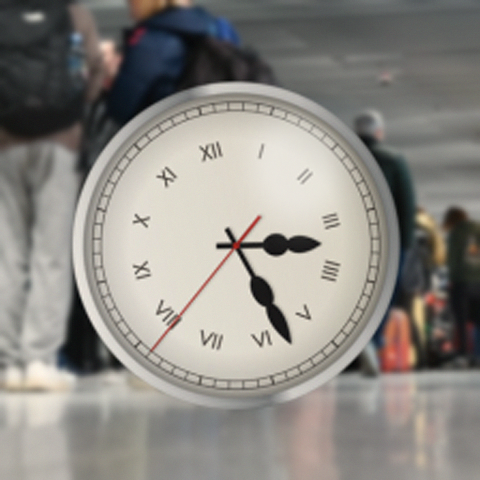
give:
3.27.39
